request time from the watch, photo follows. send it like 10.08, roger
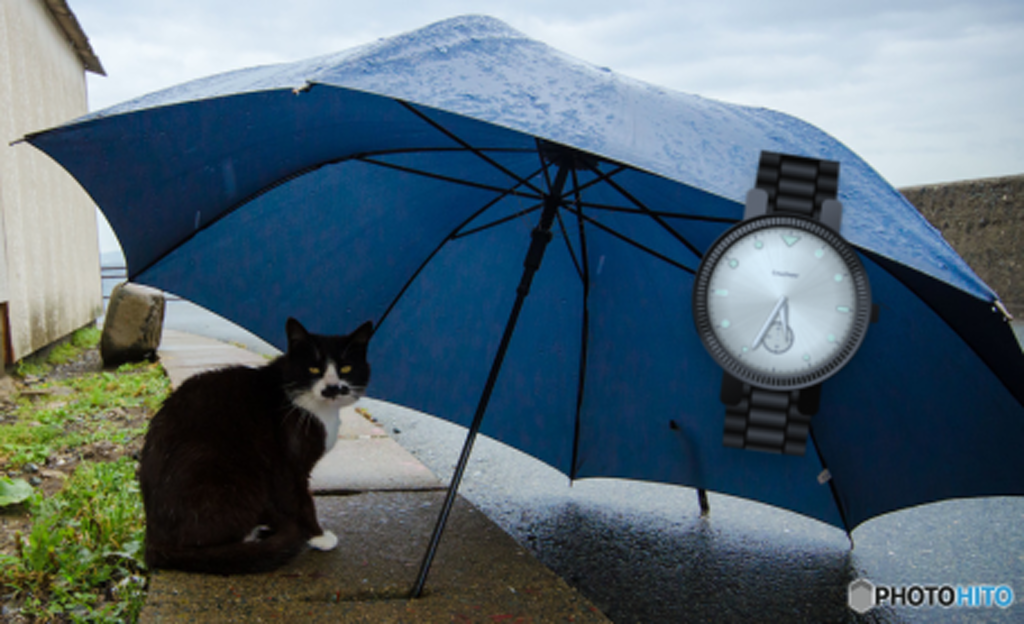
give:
5.34
